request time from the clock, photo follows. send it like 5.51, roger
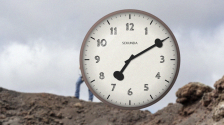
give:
7.10
